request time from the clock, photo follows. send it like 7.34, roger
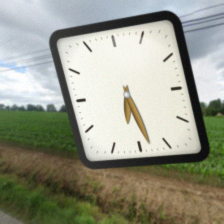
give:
6.28
